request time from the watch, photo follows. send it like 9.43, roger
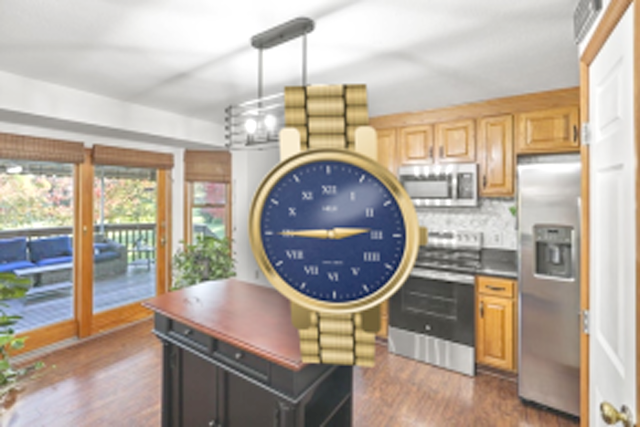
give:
2.45
